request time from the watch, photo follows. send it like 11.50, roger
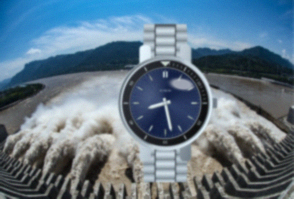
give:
8.28
